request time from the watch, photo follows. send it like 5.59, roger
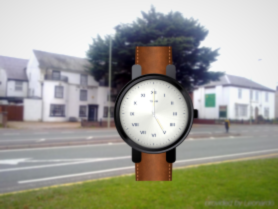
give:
5.00
